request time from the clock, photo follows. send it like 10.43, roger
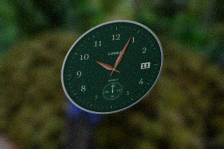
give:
10.04
